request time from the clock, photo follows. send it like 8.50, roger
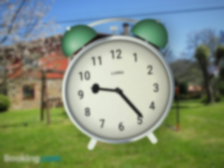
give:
9.24
